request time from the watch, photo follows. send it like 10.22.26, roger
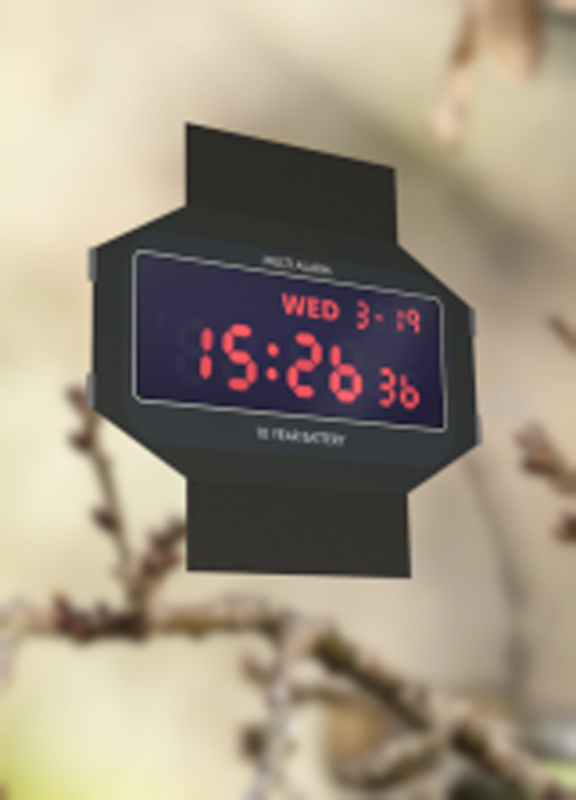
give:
15.26.36
